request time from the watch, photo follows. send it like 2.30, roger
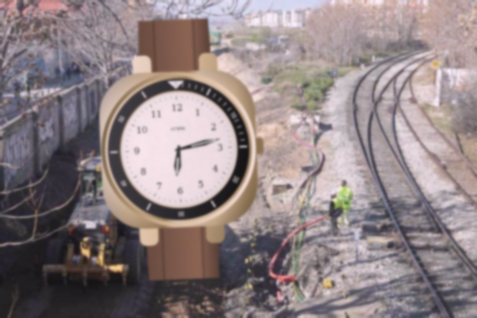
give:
6.13
